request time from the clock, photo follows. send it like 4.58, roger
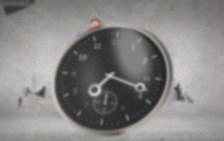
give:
7.18
